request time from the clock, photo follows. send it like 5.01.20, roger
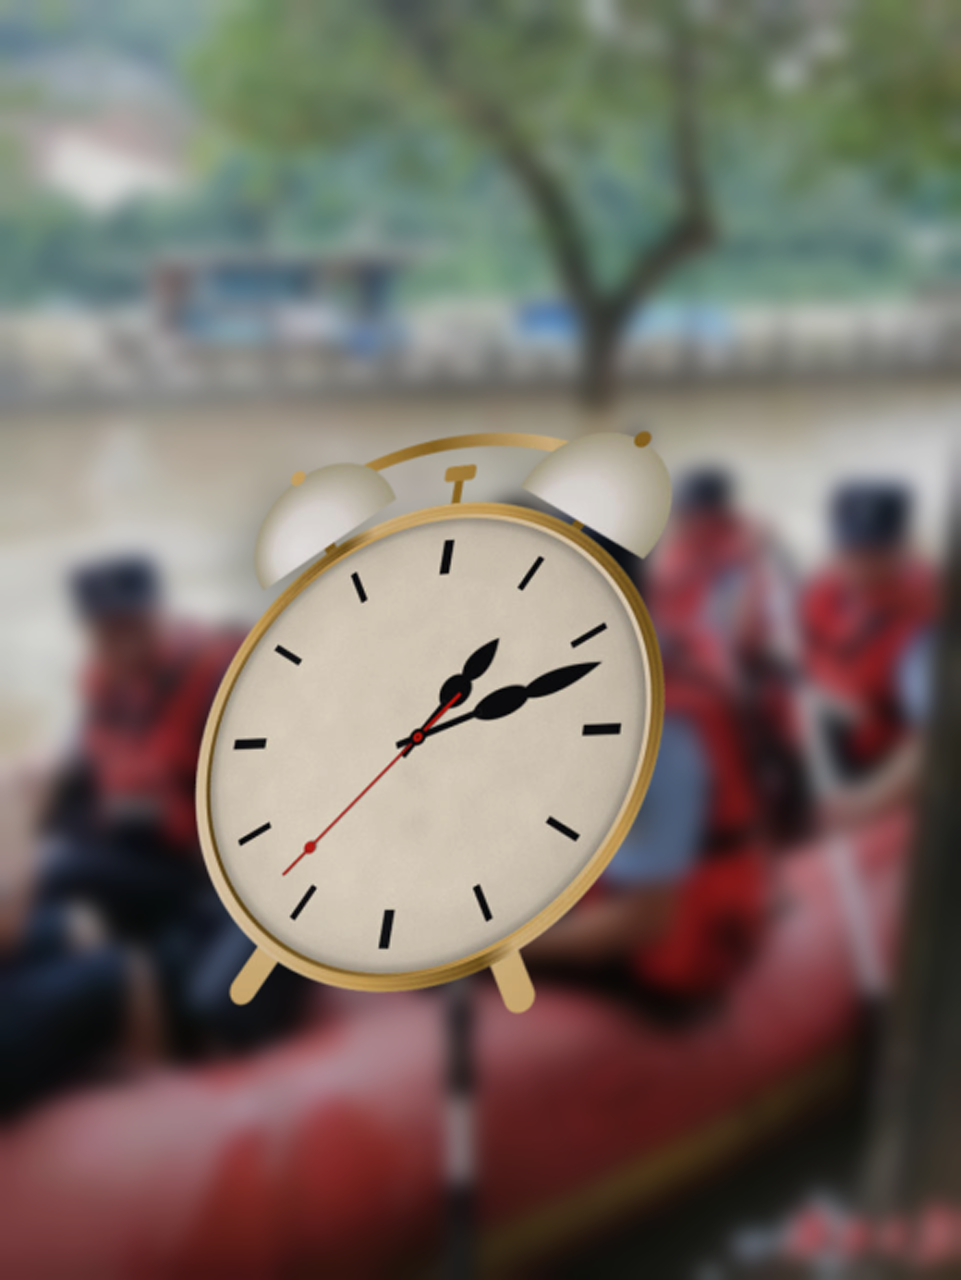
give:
1.11.37
